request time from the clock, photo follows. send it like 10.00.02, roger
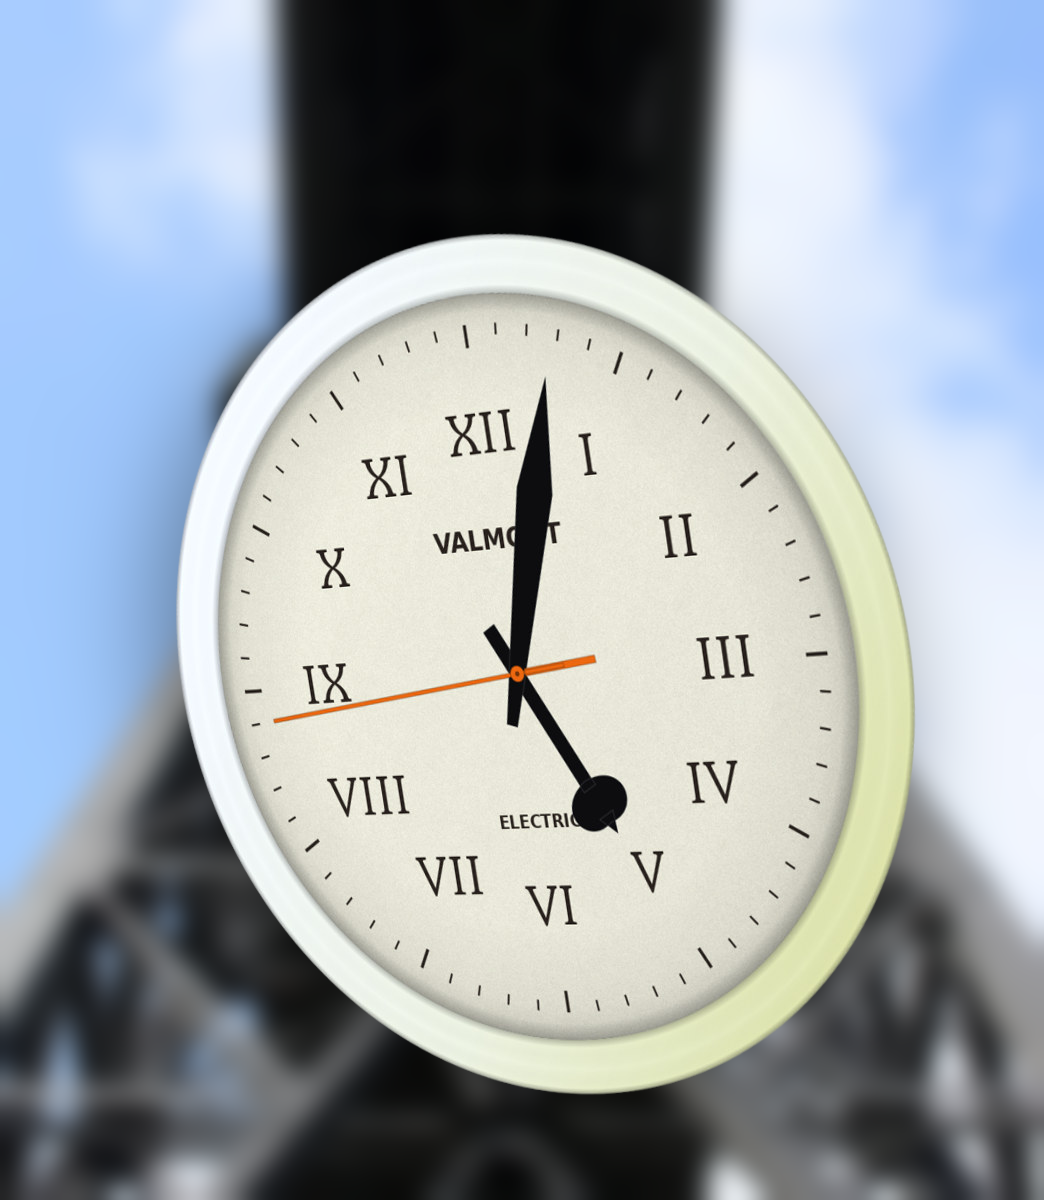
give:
5.02.44
